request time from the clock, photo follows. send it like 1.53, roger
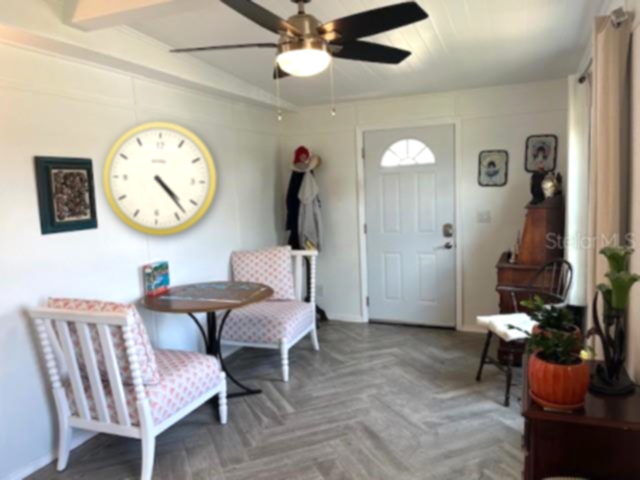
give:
4.23
